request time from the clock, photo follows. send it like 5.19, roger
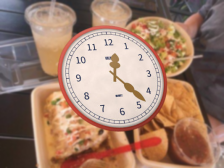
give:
12.23
